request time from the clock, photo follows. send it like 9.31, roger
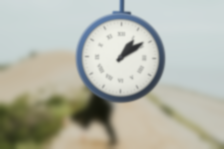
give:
1.09
